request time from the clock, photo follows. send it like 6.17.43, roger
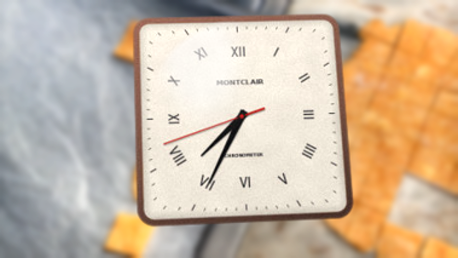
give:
7.34.42
